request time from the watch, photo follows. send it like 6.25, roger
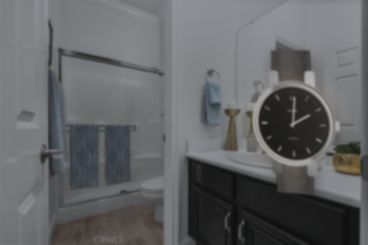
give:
2.01
